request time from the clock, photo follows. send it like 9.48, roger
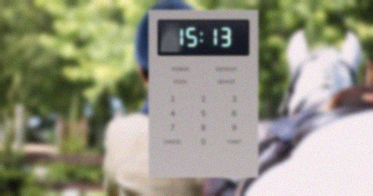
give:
15.13
